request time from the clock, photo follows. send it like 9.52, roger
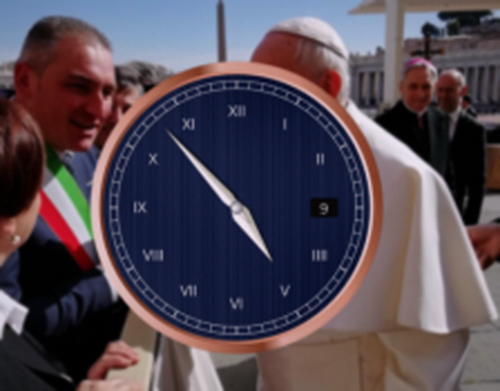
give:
4.53
